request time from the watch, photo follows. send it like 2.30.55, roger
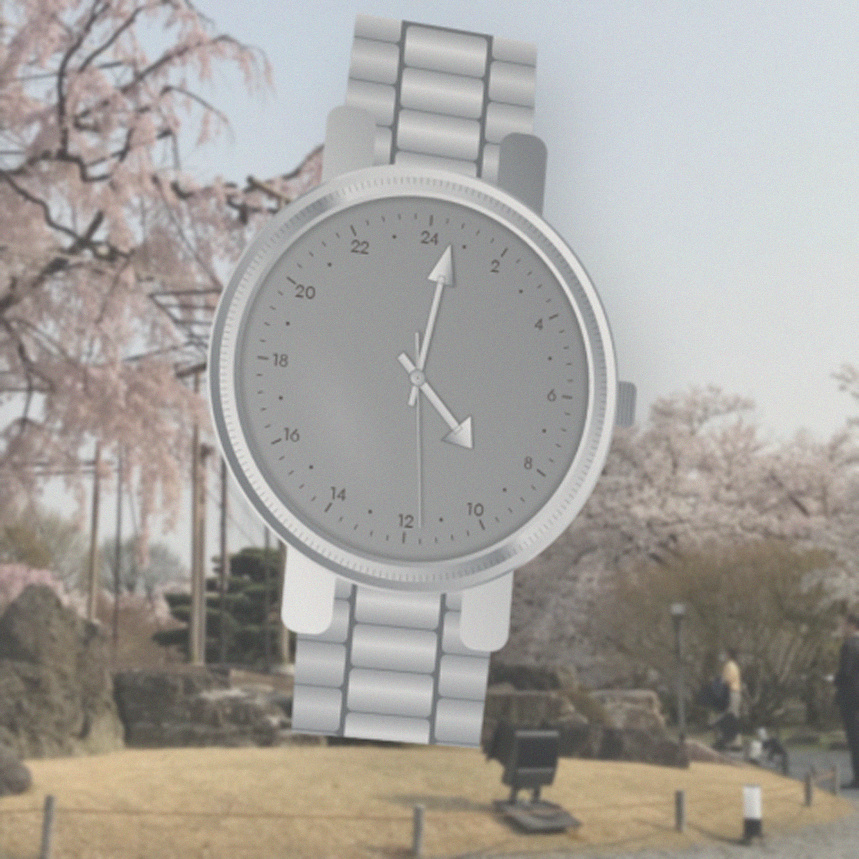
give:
9.01.29
